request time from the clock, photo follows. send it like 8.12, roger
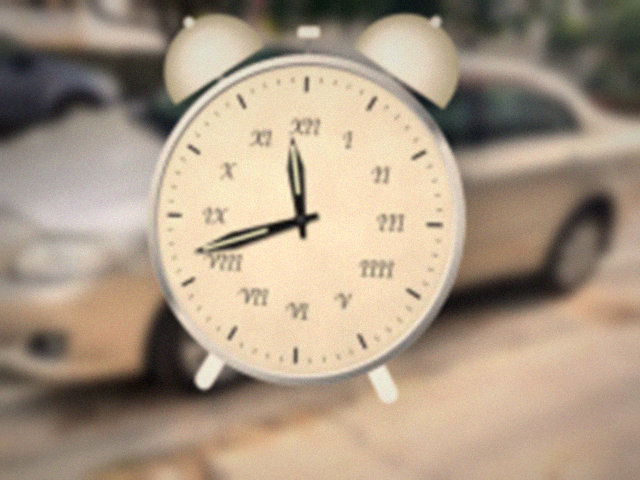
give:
11.42
